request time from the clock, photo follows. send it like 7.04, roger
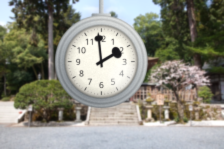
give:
1.59
